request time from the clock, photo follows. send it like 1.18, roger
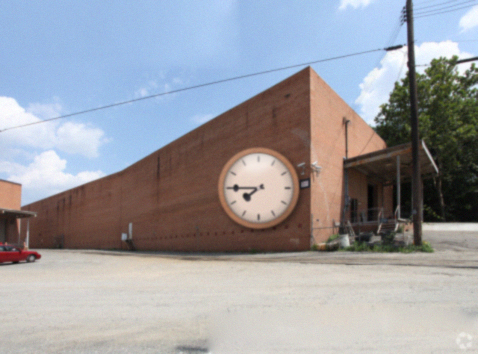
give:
7.45
